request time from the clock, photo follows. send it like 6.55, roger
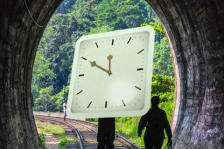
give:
11.50
